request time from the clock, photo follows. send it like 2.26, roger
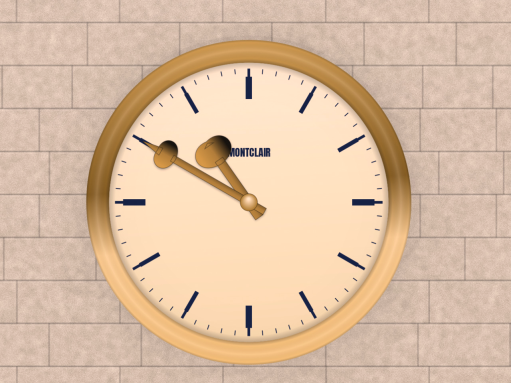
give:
10.50
